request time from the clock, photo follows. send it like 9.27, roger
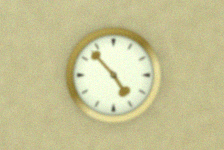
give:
4.53
